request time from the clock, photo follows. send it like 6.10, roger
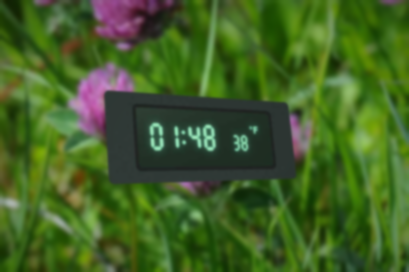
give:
1.48
